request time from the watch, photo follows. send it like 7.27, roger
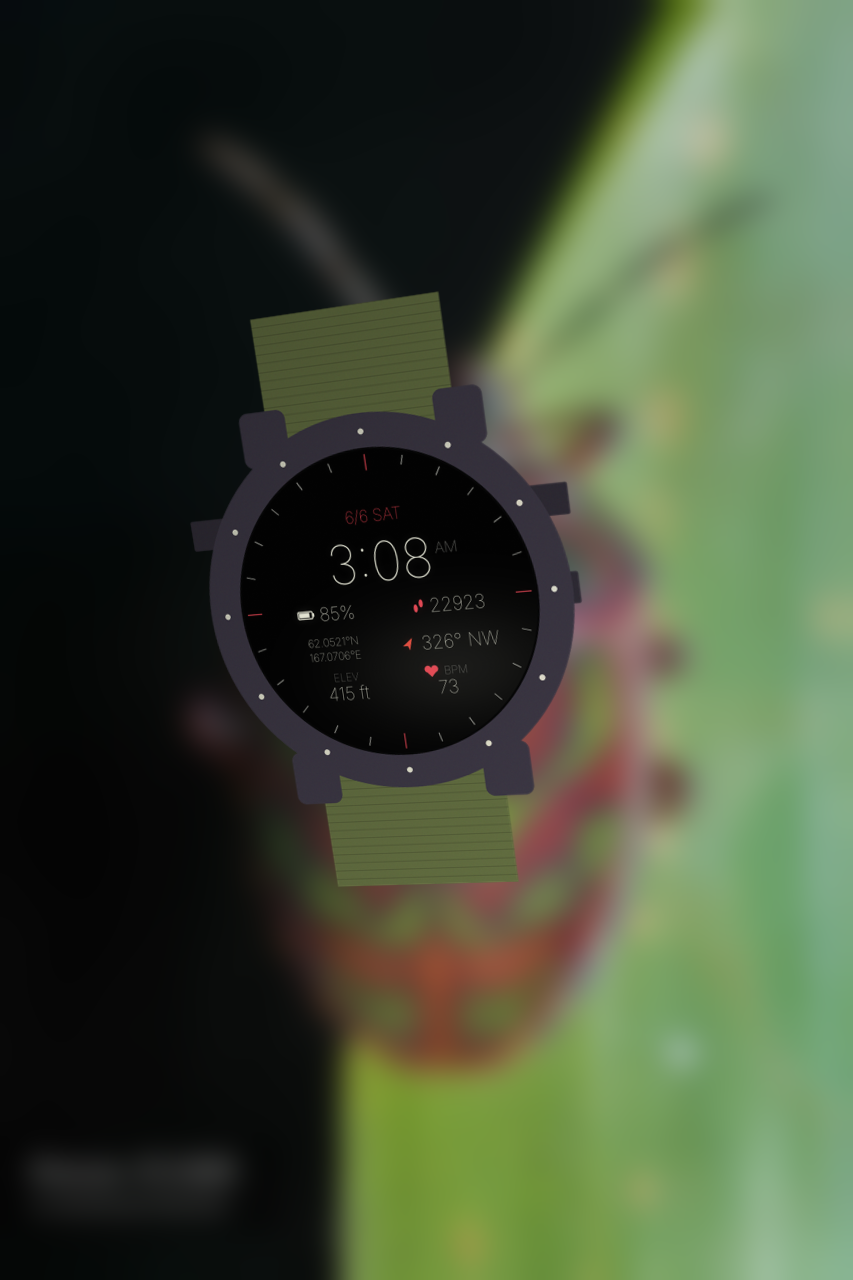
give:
3.08
